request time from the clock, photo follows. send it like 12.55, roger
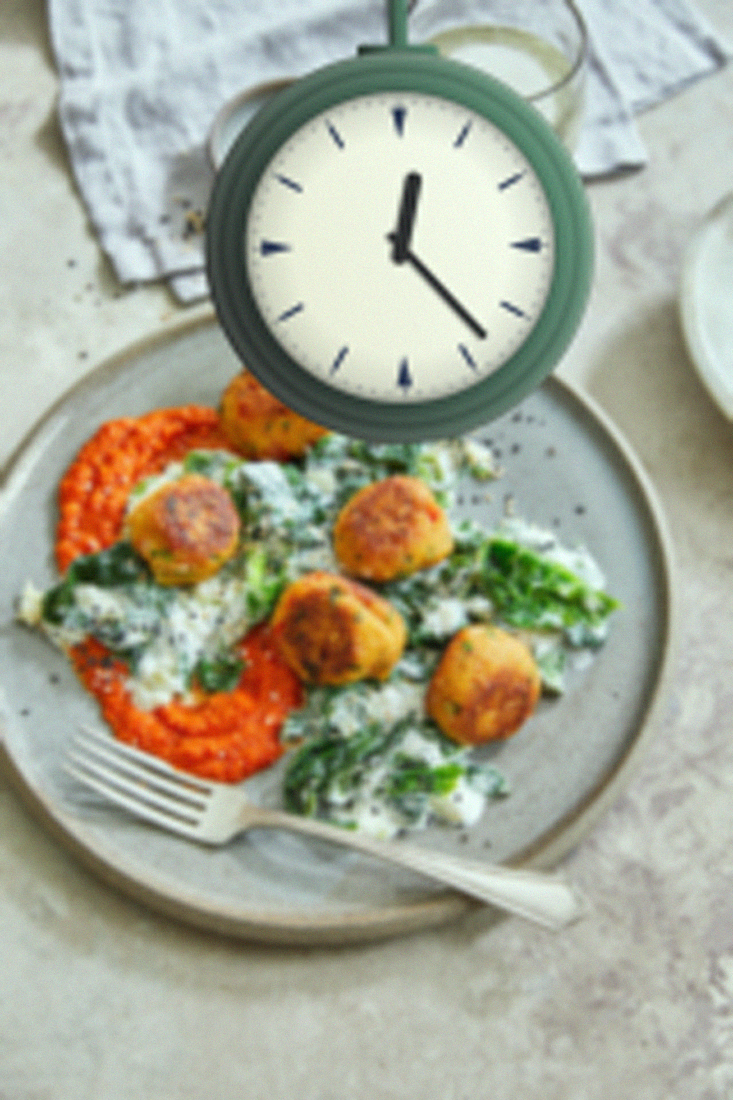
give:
12.23
